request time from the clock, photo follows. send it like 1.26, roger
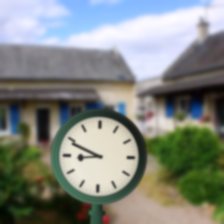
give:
8.49
